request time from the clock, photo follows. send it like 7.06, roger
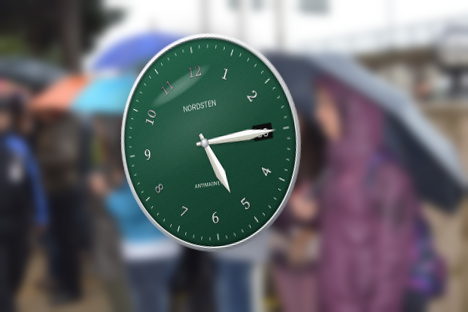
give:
5.15
